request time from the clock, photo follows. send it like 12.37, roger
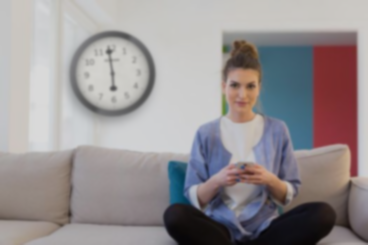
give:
5.59
